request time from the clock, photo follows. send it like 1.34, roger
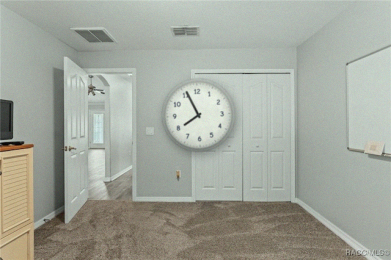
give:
7.56
